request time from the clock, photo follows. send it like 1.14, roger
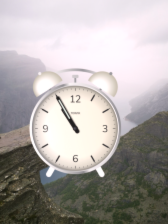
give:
10.55
